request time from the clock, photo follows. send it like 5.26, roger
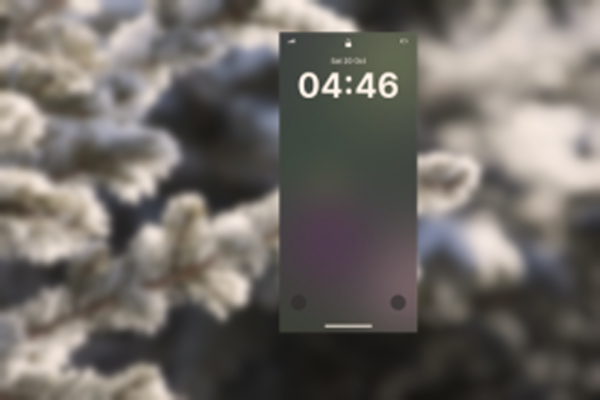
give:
4.46
